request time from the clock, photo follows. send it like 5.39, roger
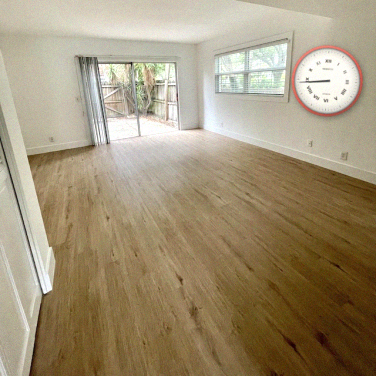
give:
8.44
